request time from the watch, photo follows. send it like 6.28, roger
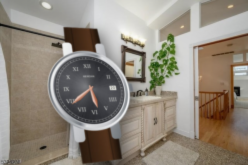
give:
5.39
